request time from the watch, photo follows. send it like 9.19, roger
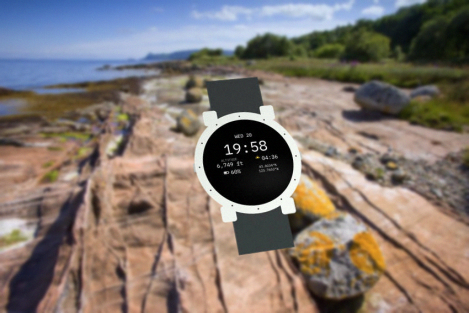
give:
19.58
